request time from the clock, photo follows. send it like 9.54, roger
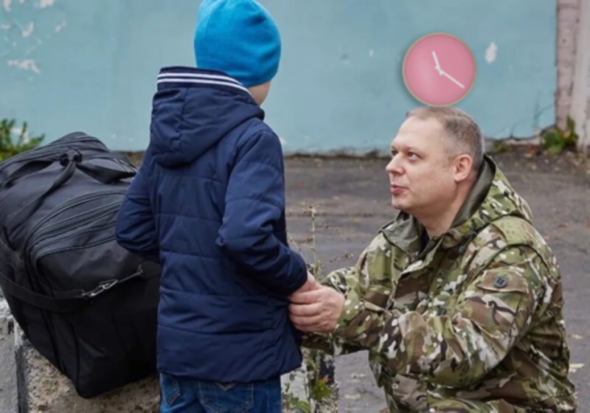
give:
11.21
